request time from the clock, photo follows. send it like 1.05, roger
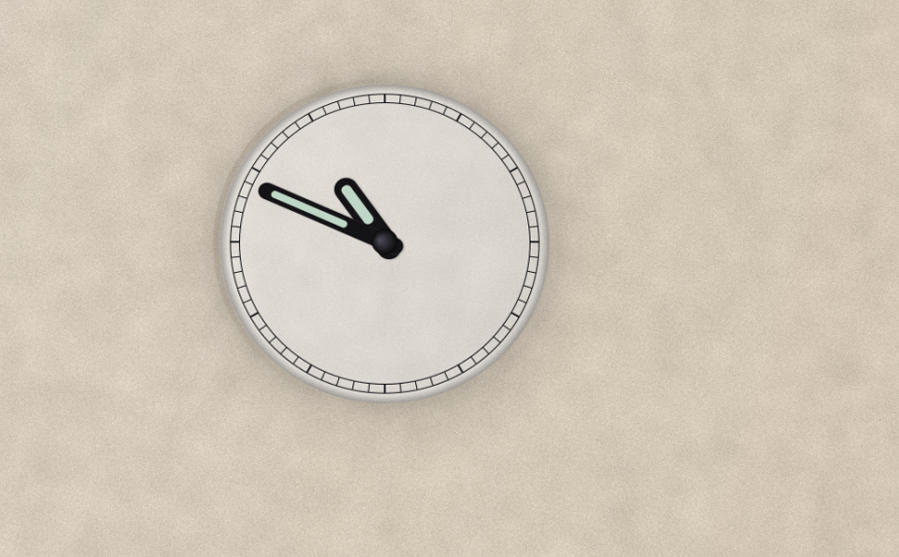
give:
10.49
